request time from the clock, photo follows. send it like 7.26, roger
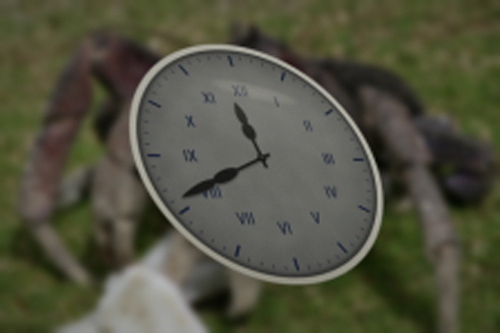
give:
11.41
